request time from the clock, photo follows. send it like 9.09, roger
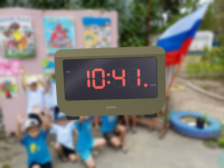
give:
10.41
